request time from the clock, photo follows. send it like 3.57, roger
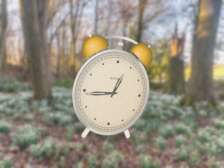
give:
12.44
